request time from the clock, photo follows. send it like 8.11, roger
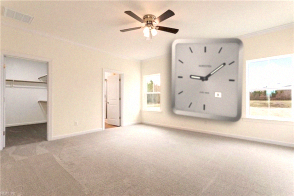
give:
9.09
